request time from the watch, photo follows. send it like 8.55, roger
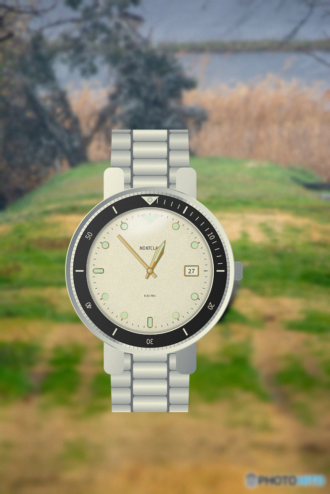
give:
12.53
